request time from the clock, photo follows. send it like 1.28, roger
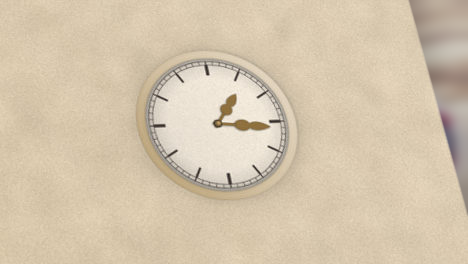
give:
1.16
